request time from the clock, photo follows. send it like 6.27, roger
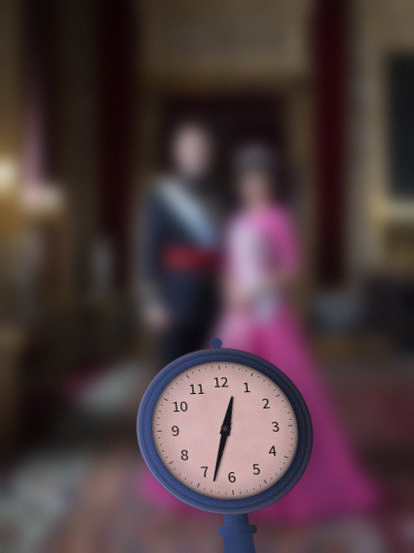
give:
12.33
